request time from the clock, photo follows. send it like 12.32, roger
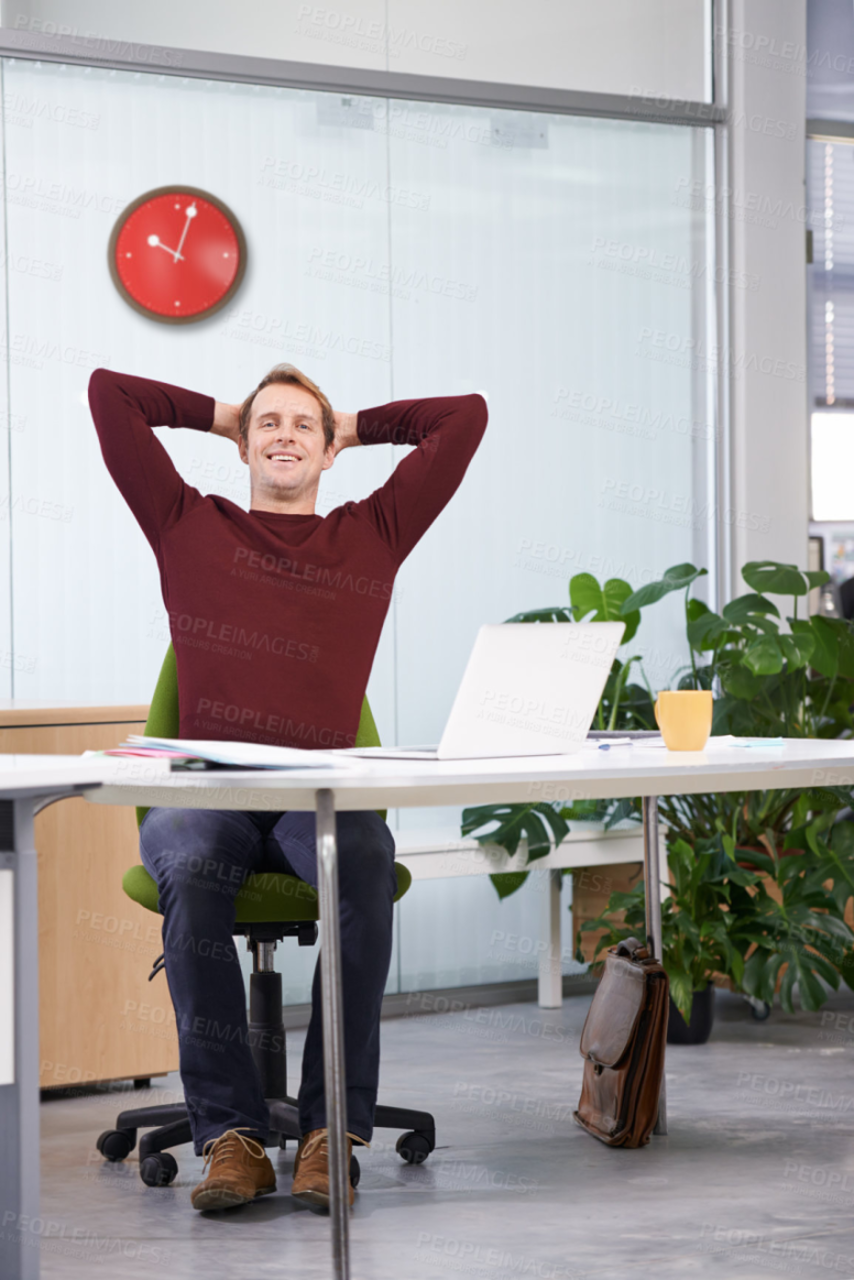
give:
10.03
